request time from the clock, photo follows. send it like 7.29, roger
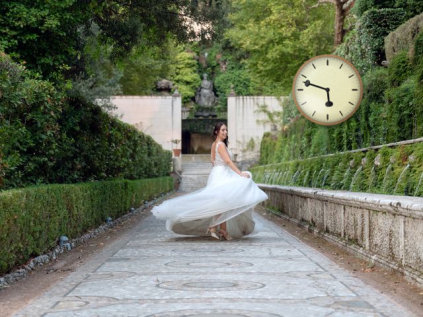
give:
5.48
